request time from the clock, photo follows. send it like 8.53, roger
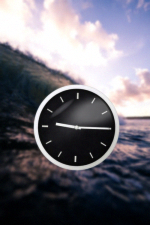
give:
9.15
